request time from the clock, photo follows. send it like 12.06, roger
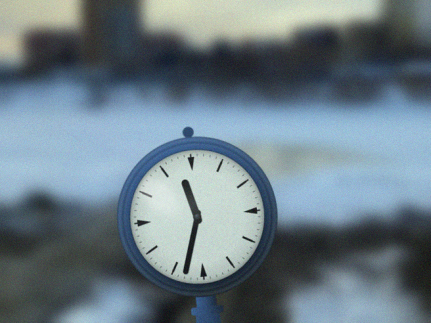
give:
11.33
